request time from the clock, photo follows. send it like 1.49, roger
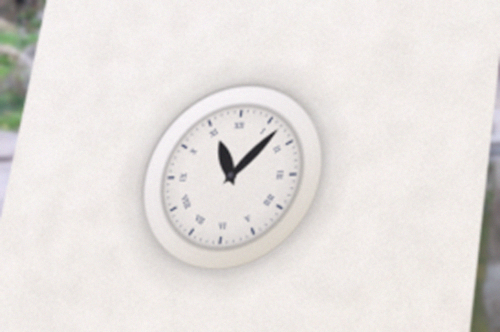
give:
11.07
